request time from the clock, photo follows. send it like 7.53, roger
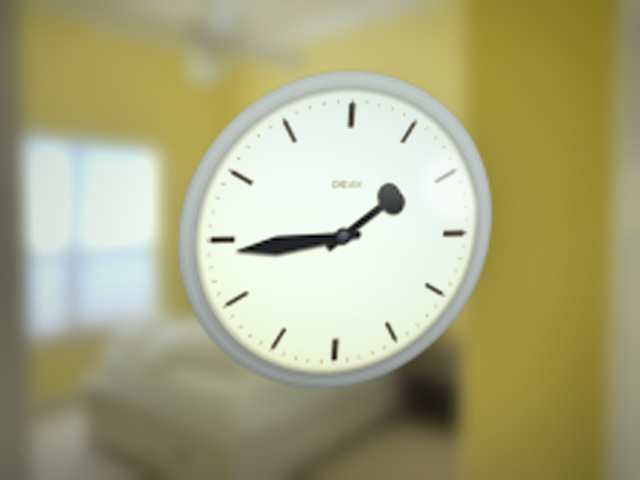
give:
1.44
